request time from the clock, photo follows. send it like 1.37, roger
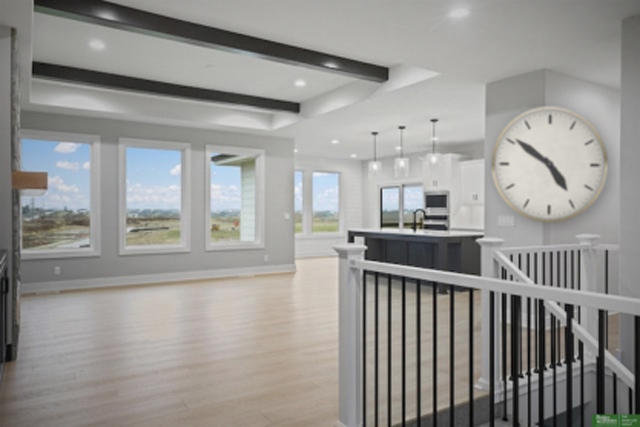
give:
4.51
